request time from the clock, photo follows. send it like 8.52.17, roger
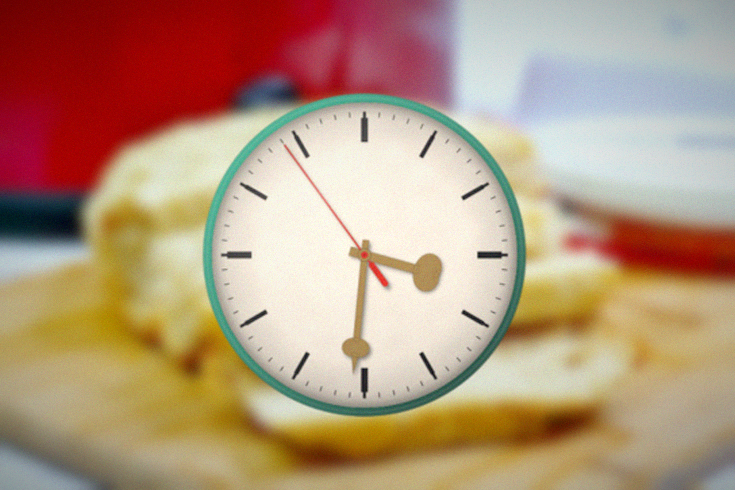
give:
3.30.54
